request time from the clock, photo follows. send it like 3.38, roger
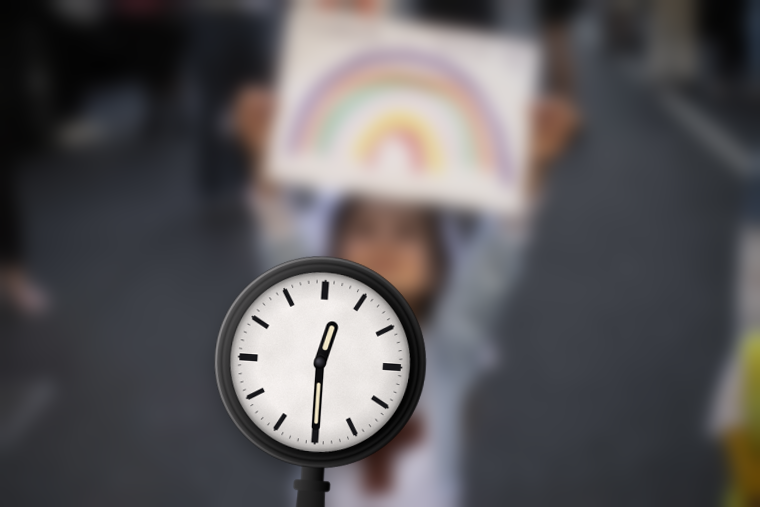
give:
12.30
